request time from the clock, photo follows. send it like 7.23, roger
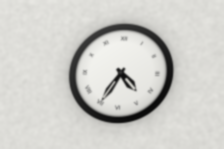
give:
4.35
